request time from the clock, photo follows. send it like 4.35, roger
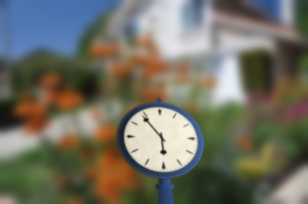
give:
5.54
